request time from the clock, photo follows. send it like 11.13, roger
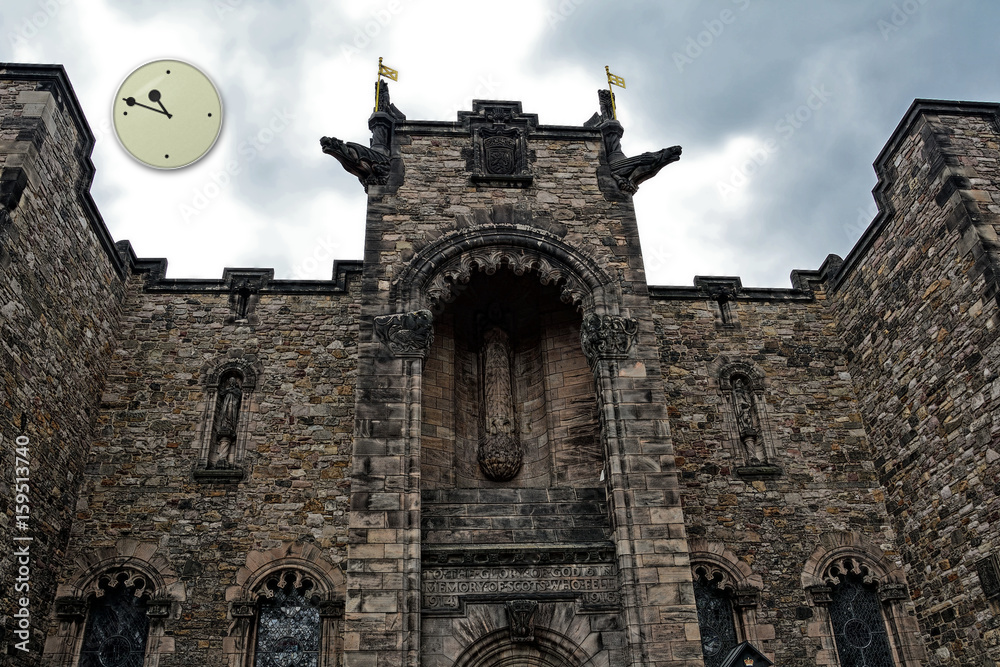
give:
10.48
